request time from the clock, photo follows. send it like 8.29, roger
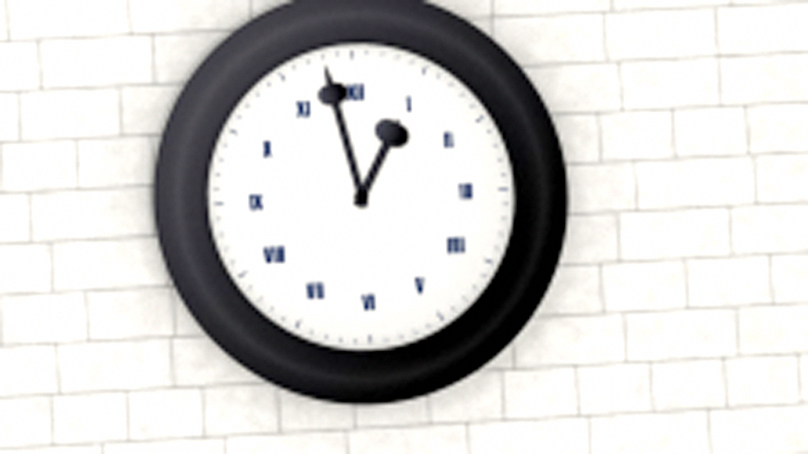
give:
12.58
